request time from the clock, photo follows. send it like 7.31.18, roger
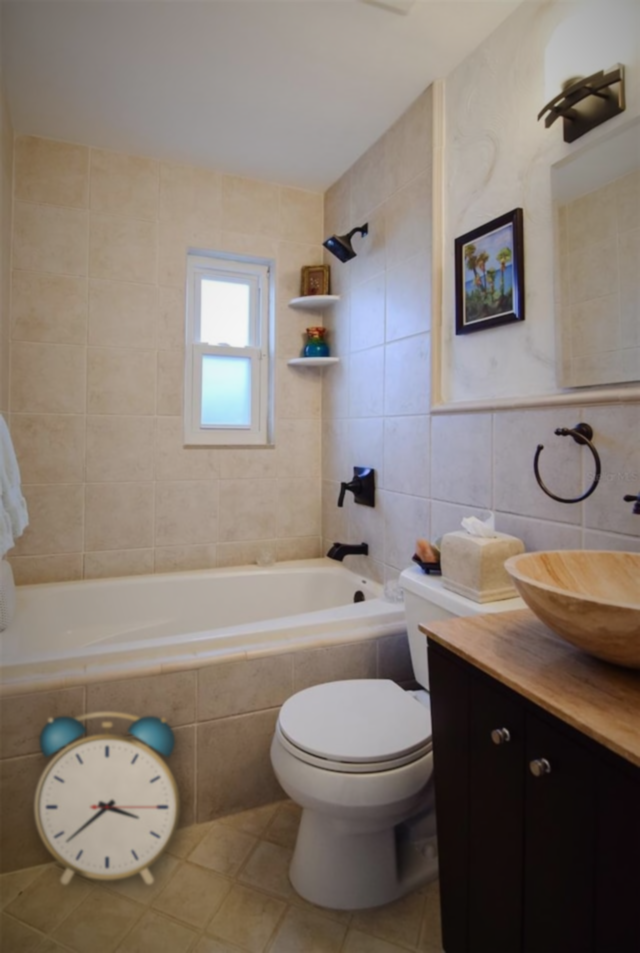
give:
3.38.15
